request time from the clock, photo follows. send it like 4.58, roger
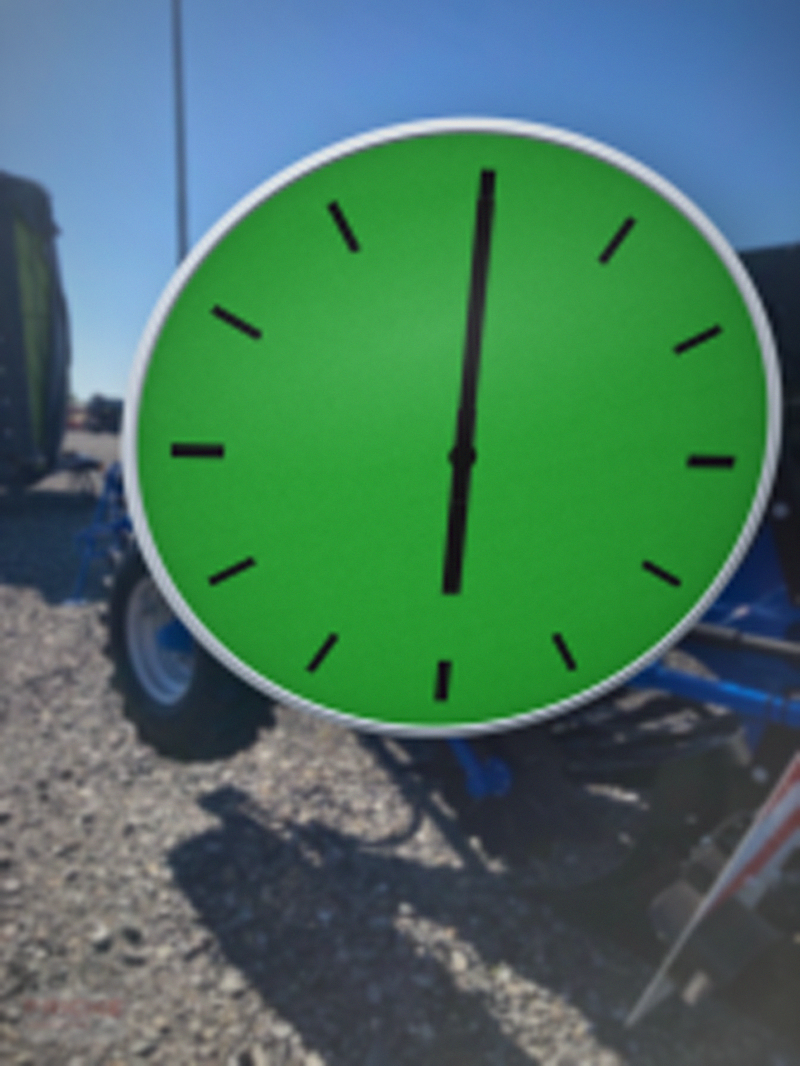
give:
6.00
